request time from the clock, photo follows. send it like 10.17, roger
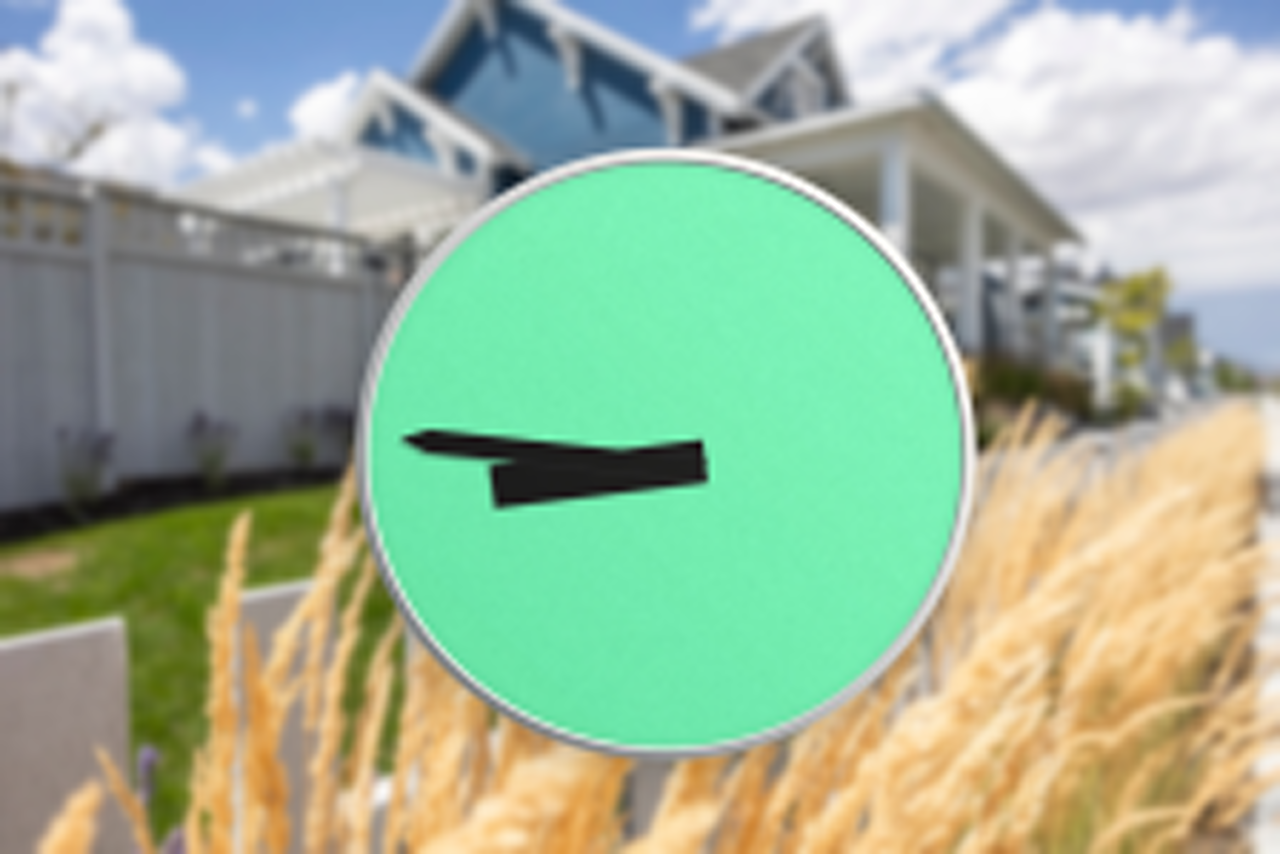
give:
8.46
